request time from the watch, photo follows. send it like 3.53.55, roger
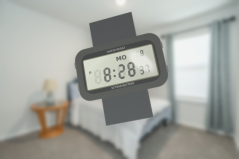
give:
8.28.37
